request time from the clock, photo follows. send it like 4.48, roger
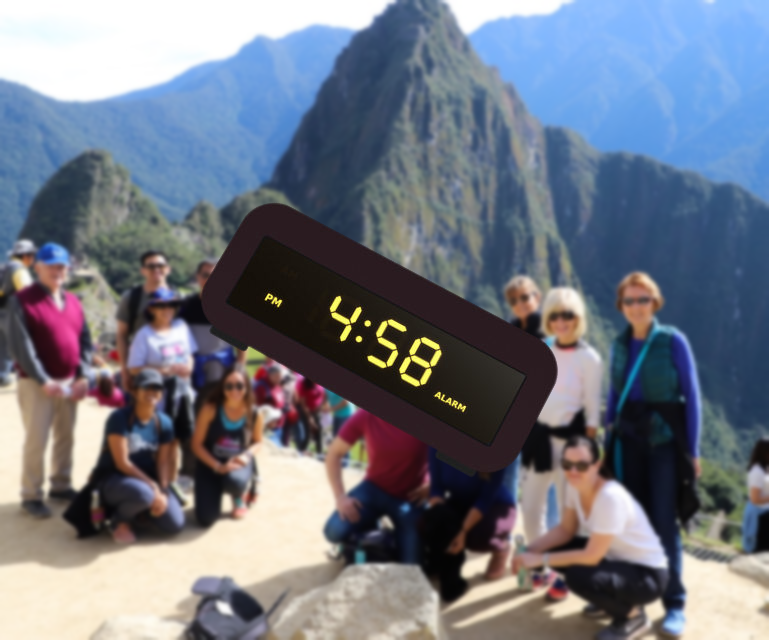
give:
4.58
